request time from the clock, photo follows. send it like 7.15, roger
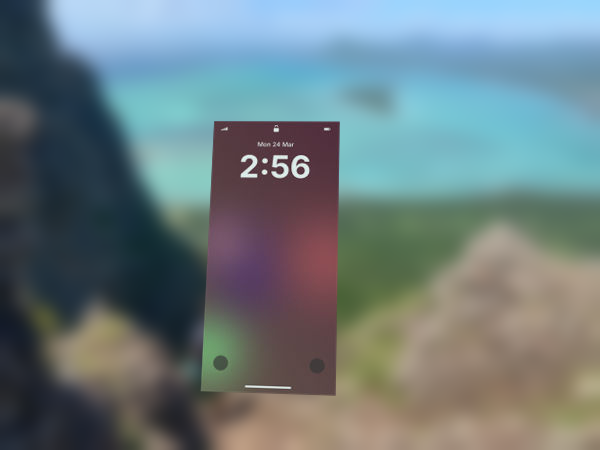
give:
2.56
